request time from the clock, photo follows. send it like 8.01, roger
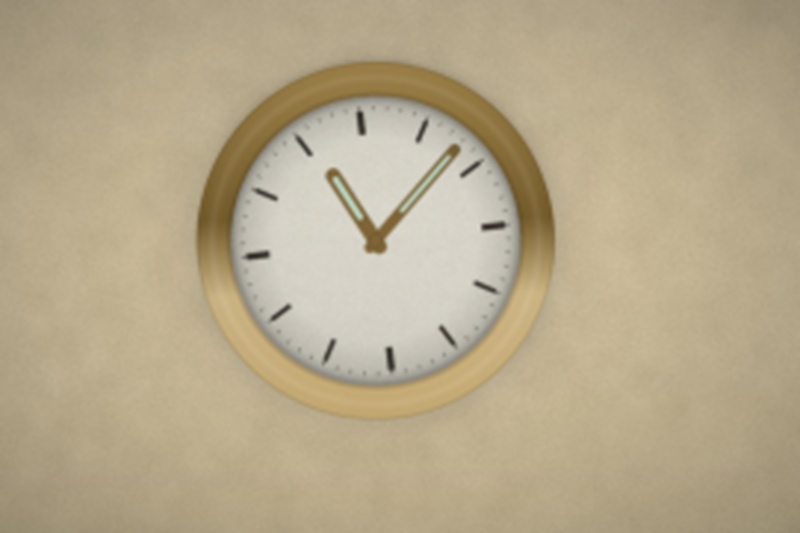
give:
11.08
